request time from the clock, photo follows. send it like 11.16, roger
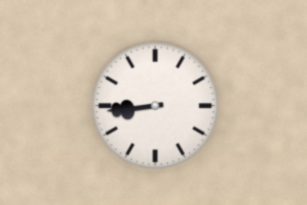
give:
8.44
